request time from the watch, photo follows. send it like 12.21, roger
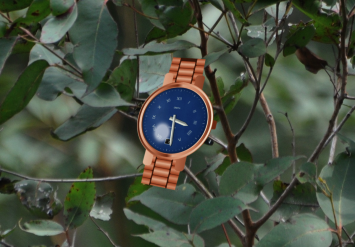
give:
3.29
